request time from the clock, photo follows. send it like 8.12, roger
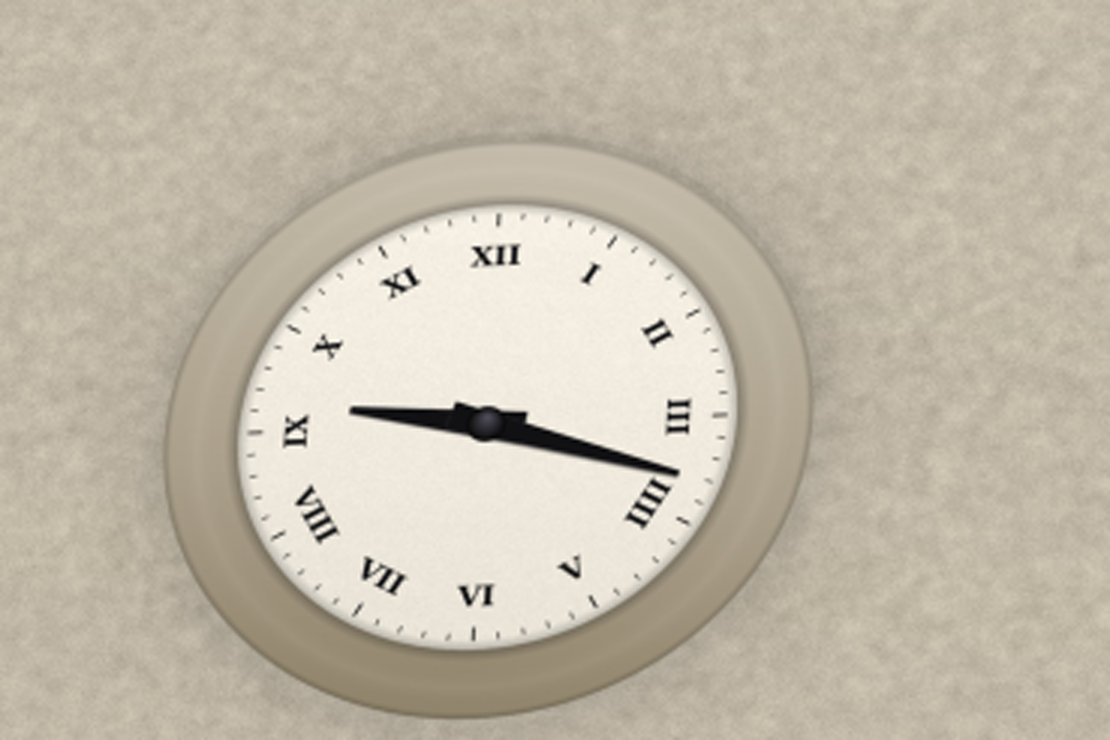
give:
9.18
